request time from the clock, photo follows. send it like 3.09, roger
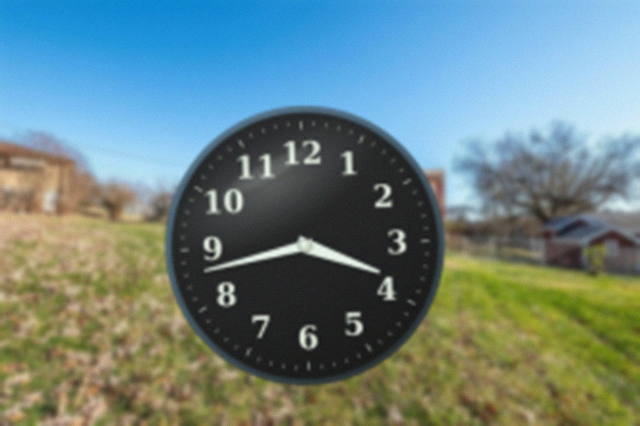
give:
3.43
